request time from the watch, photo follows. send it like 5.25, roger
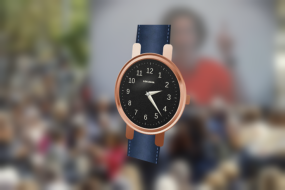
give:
2.23
